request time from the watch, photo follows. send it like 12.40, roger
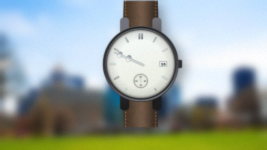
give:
9.49
